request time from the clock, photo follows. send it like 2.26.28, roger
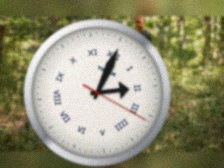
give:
2.00.16
